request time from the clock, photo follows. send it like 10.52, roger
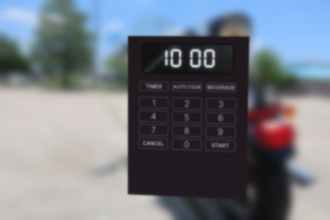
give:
10.00
